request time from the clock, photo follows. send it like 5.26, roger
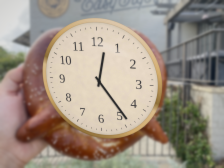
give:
12.24
